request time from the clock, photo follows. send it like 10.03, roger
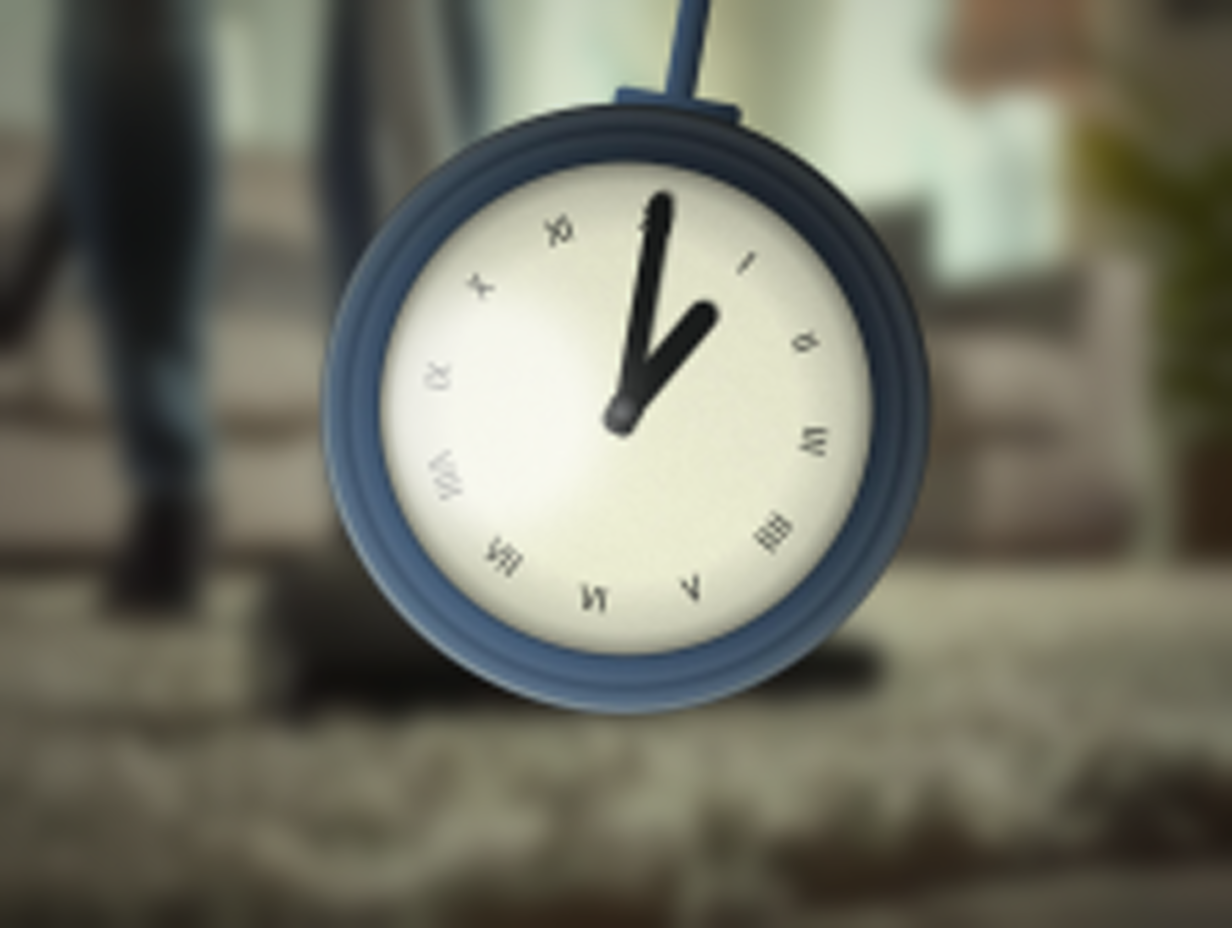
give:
1.00
